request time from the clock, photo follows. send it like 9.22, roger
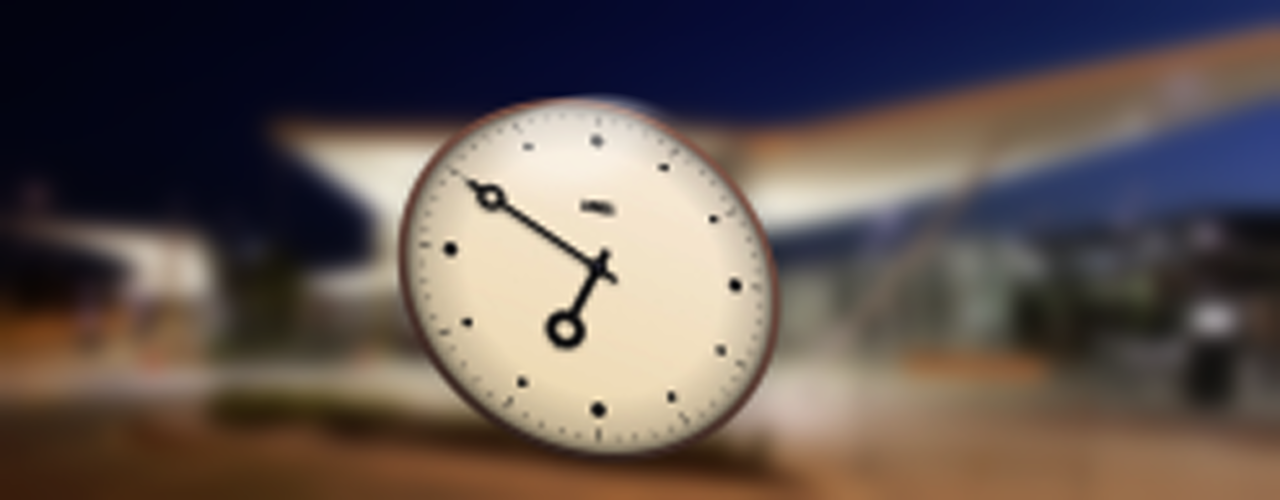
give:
6.50
